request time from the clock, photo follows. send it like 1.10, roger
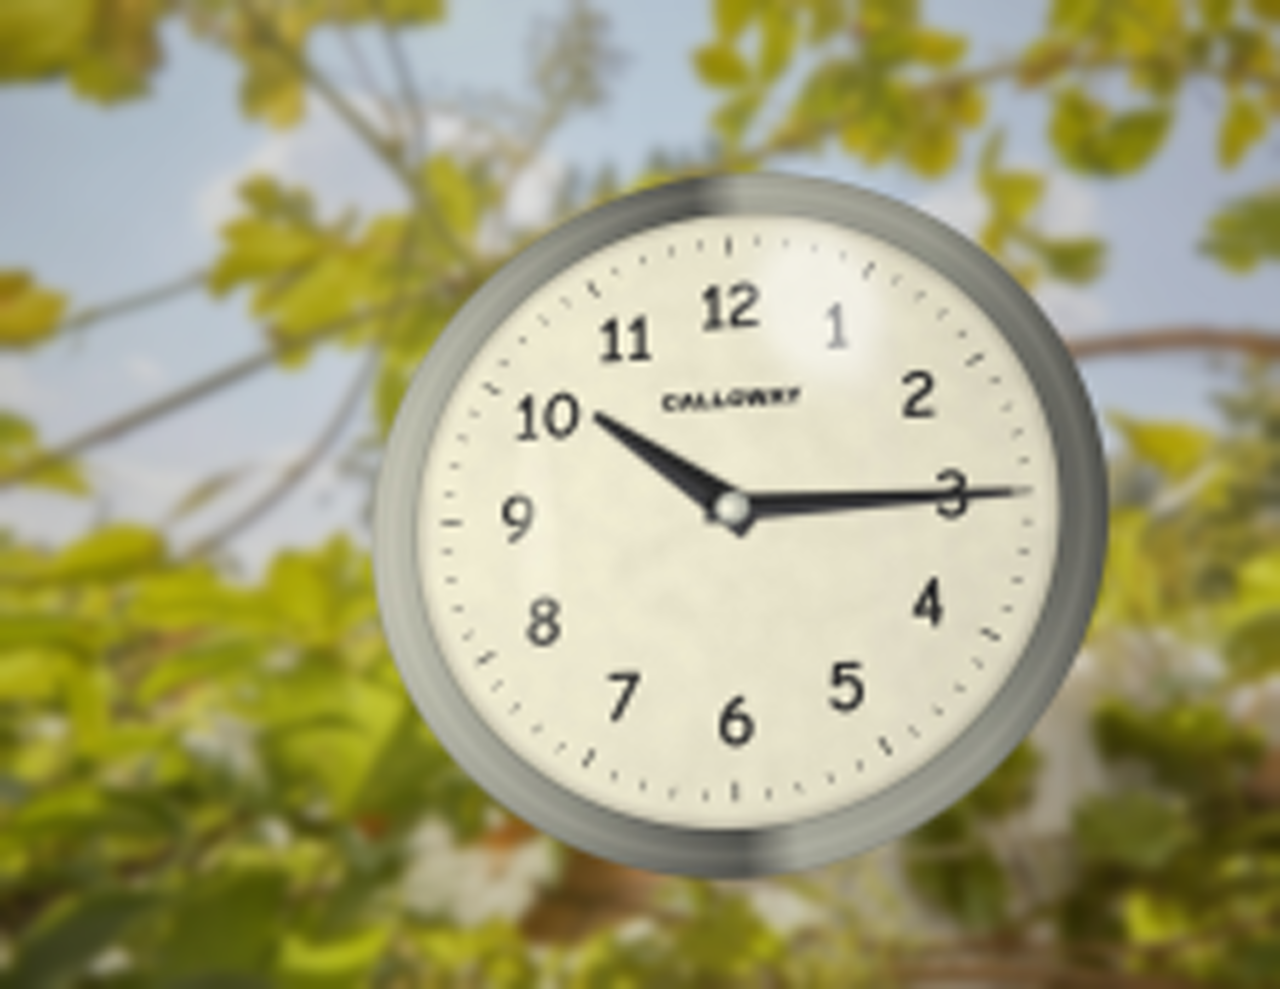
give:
10.15
